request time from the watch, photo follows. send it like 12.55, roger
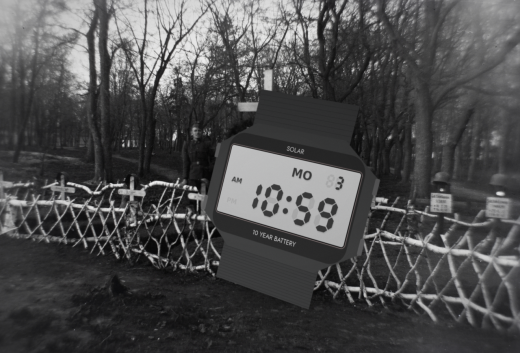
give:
10.59
